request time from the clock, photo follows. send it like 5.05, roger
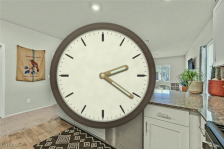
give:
2.21
